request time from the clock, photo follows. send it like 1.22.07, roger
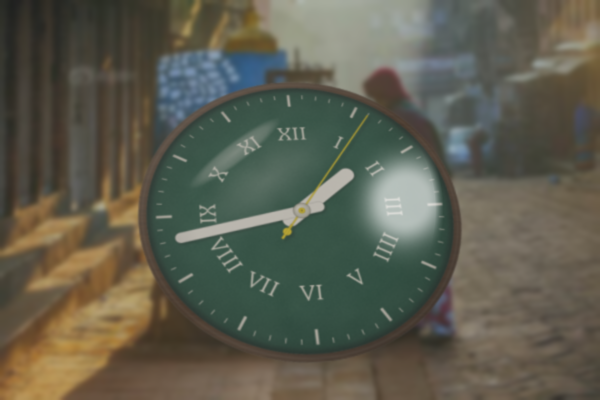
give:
1.43.06
